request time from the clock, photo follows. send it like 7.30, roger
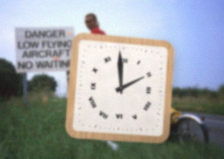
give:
1.59
